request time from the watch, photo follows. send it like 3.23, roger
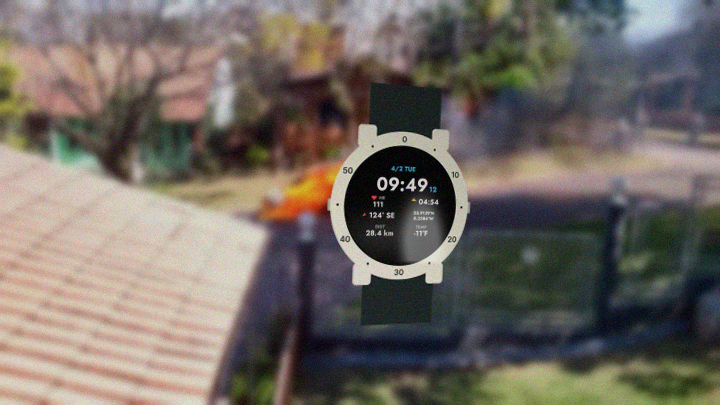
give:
9.49
